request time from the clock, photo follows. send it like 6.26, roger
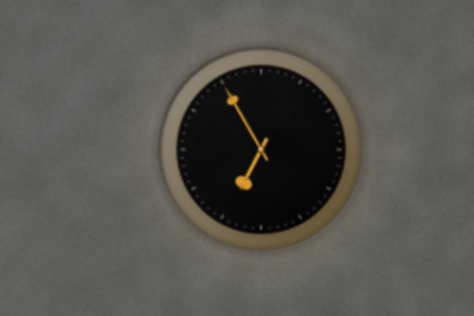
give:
6.55
